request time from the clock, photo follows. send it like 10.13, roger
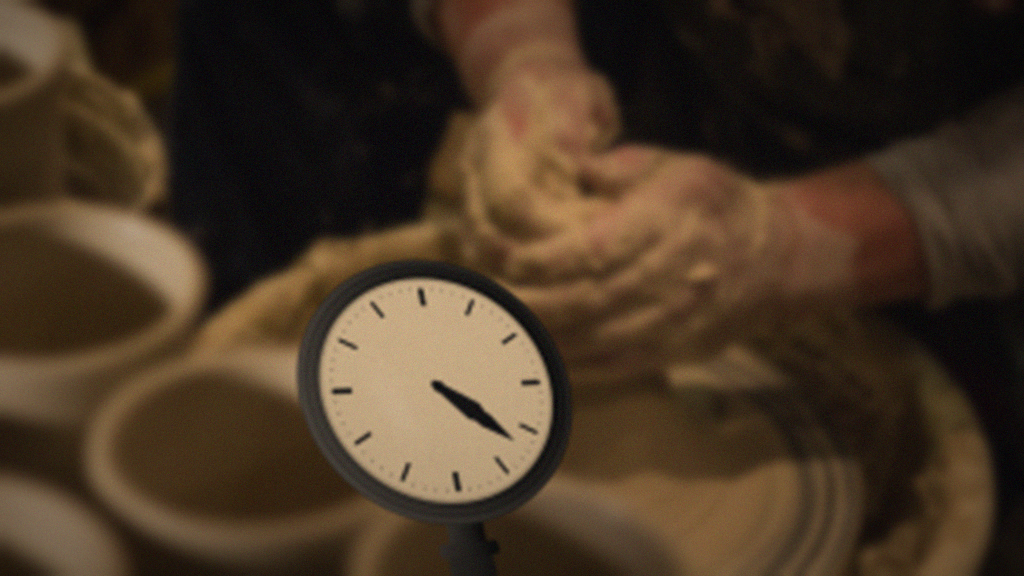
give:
4.22
